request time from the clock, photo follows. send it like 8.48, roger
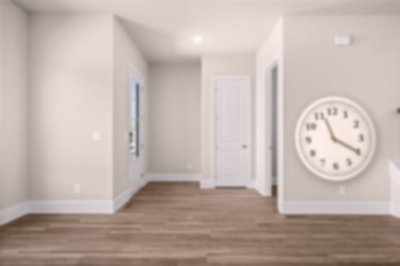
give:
11.20
